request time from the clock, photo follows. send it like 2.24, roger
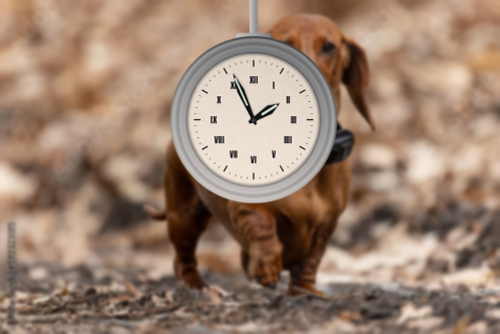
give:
1.56
